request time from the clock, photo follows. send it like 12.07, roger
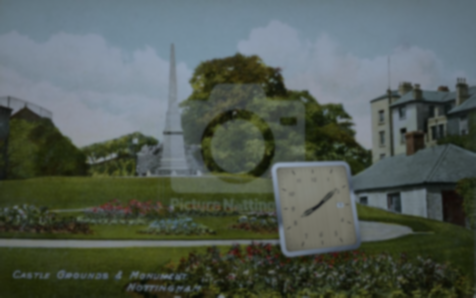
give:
8.09
